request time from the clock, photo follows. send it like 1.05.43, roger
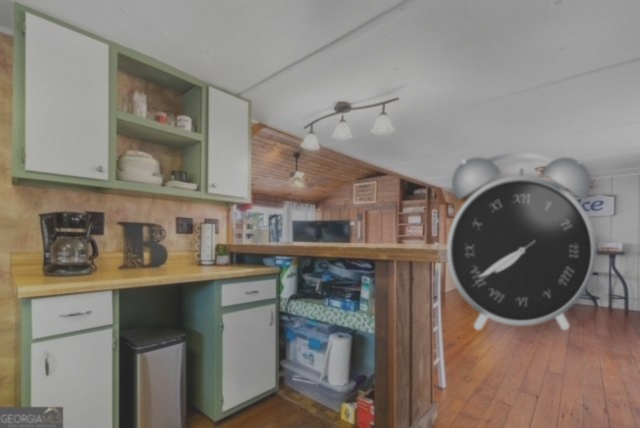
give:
7.39.39
